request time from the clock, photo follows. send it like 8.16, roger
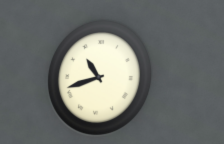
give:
10.42
